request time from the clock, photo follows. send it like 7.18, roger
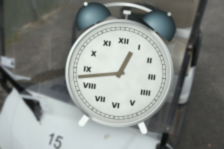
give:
12.43
